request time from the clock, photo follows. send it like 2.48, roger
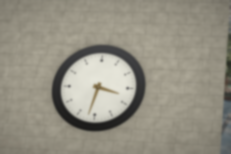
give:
3.32
